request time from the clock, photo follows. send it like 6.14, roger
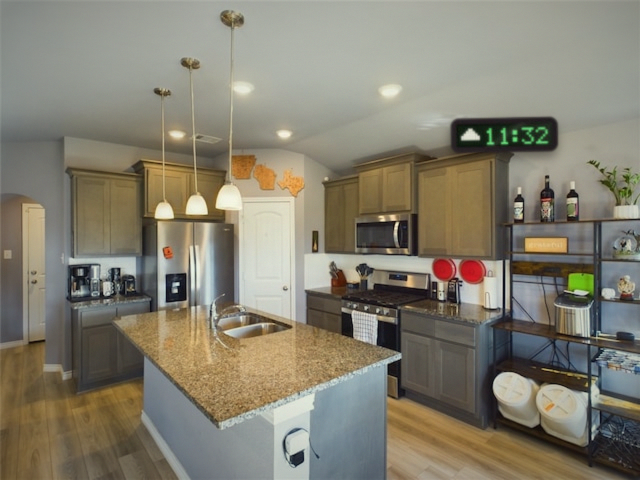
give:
11.32
